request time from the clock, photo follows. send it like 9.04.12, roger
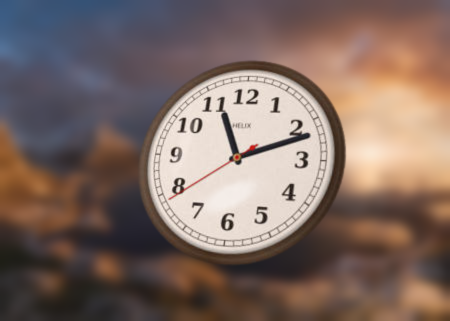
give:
11.11.39
